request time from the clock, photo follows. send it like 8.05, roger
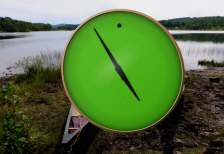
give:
4.55
